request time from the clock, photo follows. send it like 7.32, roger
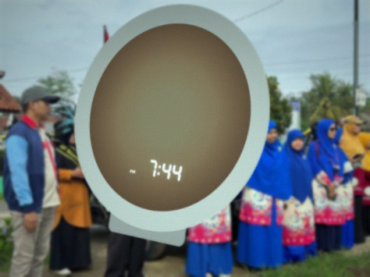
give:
7.44
